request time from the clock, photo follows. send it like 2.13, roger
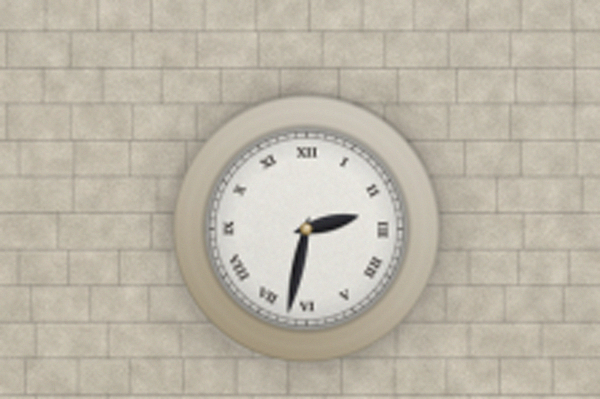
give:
2.32
